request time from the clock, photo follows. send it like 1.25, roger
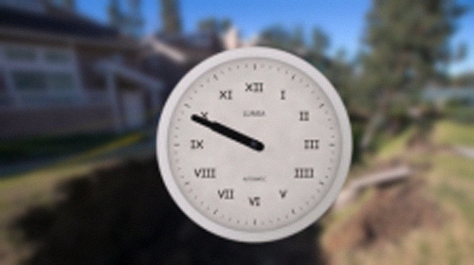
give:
9.49
